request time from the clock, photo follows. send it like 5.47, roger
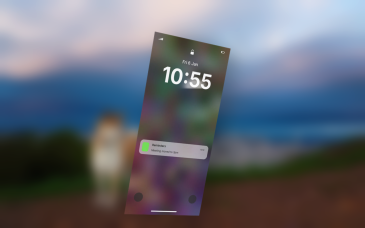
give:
10.55
